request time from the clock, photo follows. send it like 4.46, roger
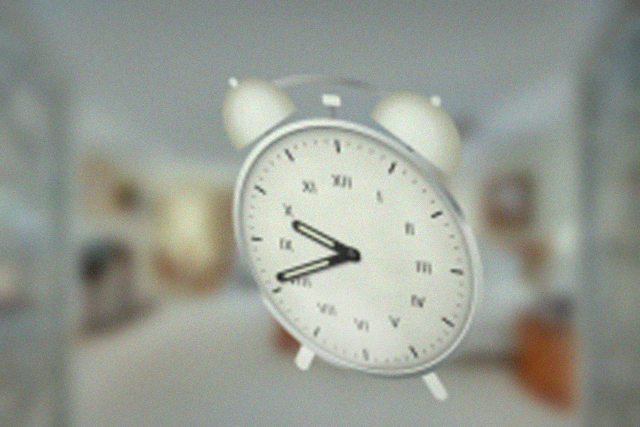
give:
9.41
